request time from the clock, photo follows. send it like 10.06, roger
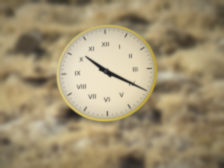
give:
10.20
